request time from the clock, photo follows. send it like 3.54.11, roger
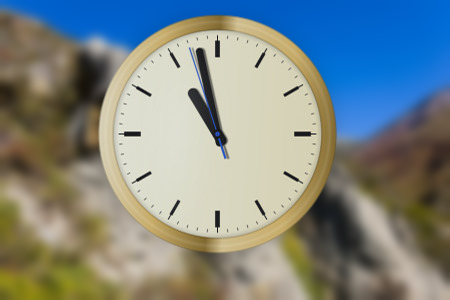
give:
10.57.57
